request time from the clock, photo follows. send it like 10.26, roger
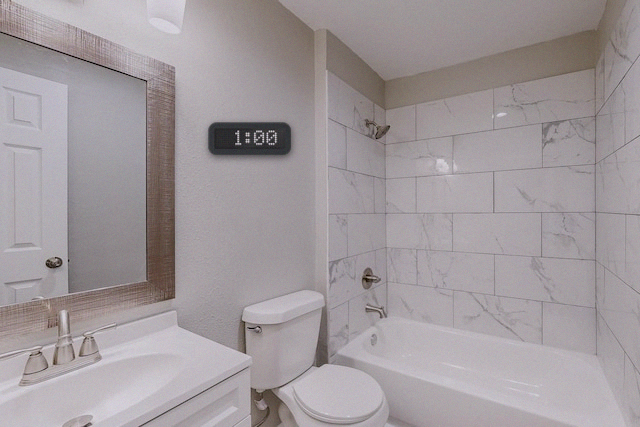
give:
1.00
